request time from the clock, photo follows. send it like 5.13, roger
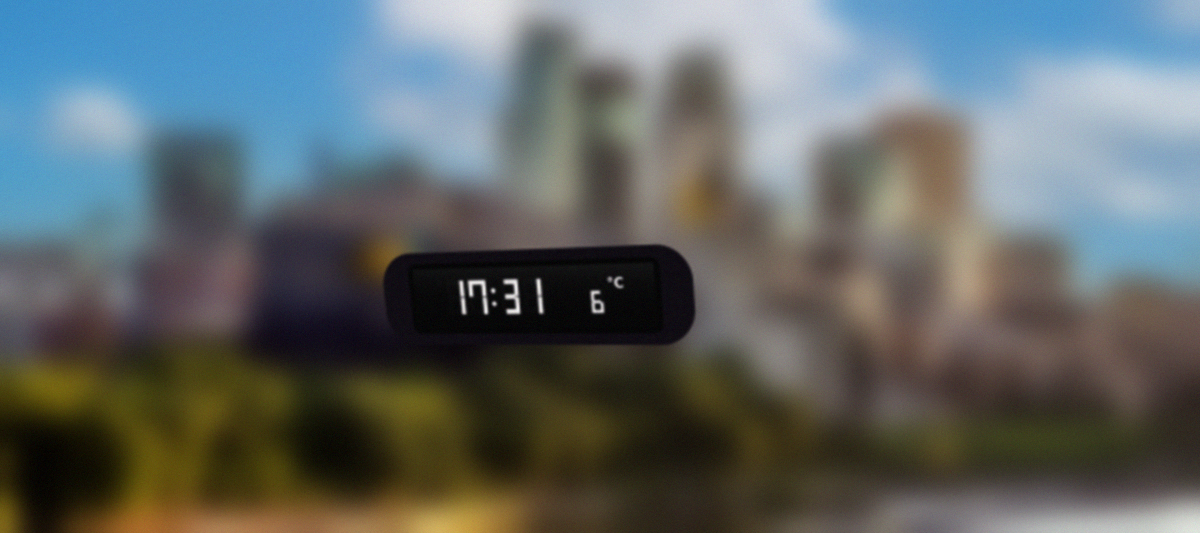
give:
17.31
